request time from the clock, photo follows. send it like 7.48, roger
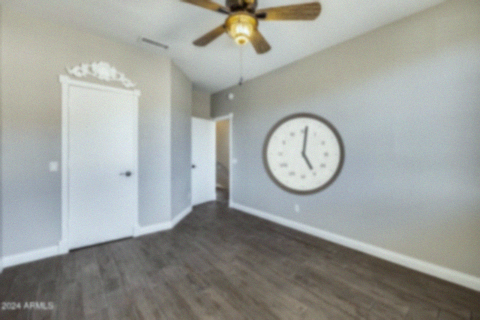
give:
5.01
